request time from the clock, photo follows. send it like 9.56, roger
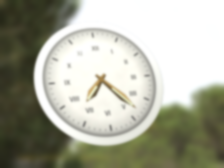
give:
7.23
